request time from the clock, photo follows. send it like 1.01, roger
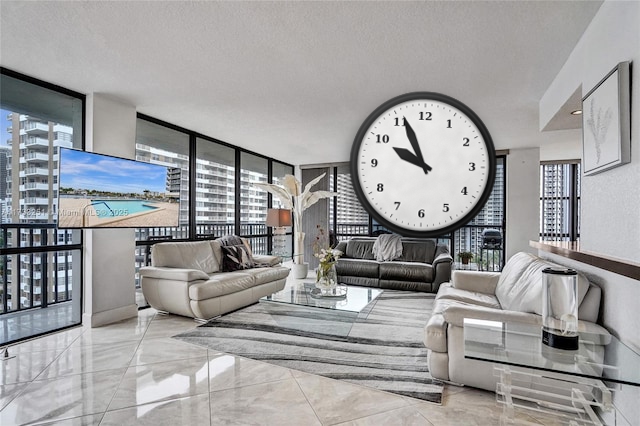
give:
9.56
